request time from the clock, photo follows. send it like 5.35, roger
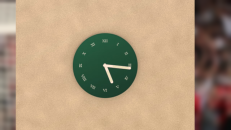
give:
5.16
